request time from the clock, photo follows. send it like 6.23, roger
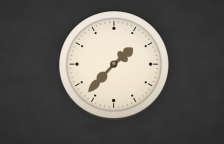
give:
1.37
